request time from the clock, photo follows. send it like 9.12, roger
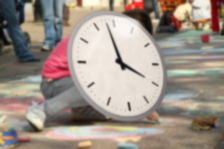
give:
3.58
